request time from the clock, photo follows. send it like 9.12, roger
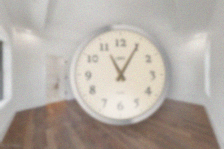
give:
11.05
